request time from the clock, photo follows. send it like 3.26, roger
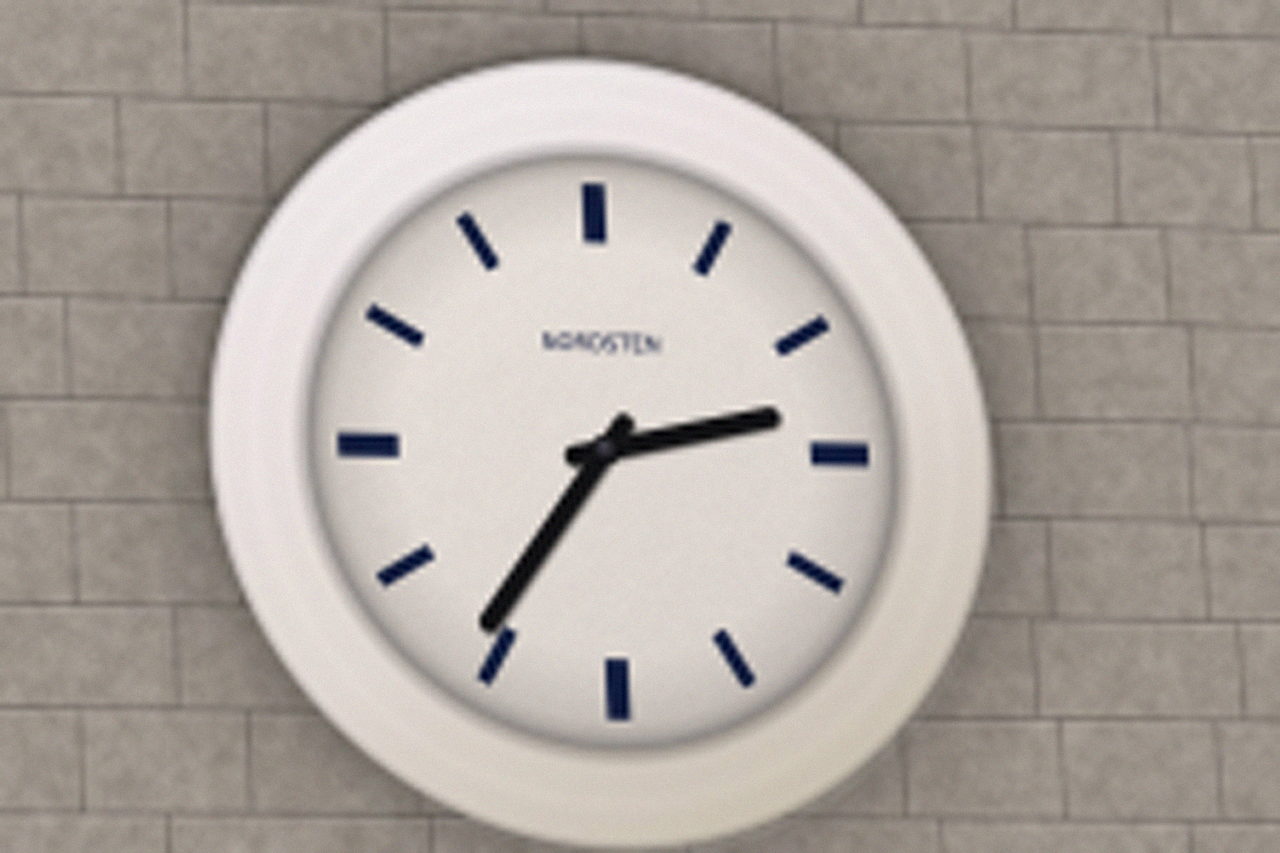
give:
2.36
